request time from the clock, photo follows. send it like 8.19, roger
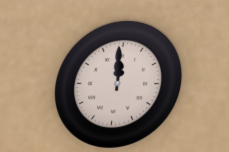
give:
11.59
